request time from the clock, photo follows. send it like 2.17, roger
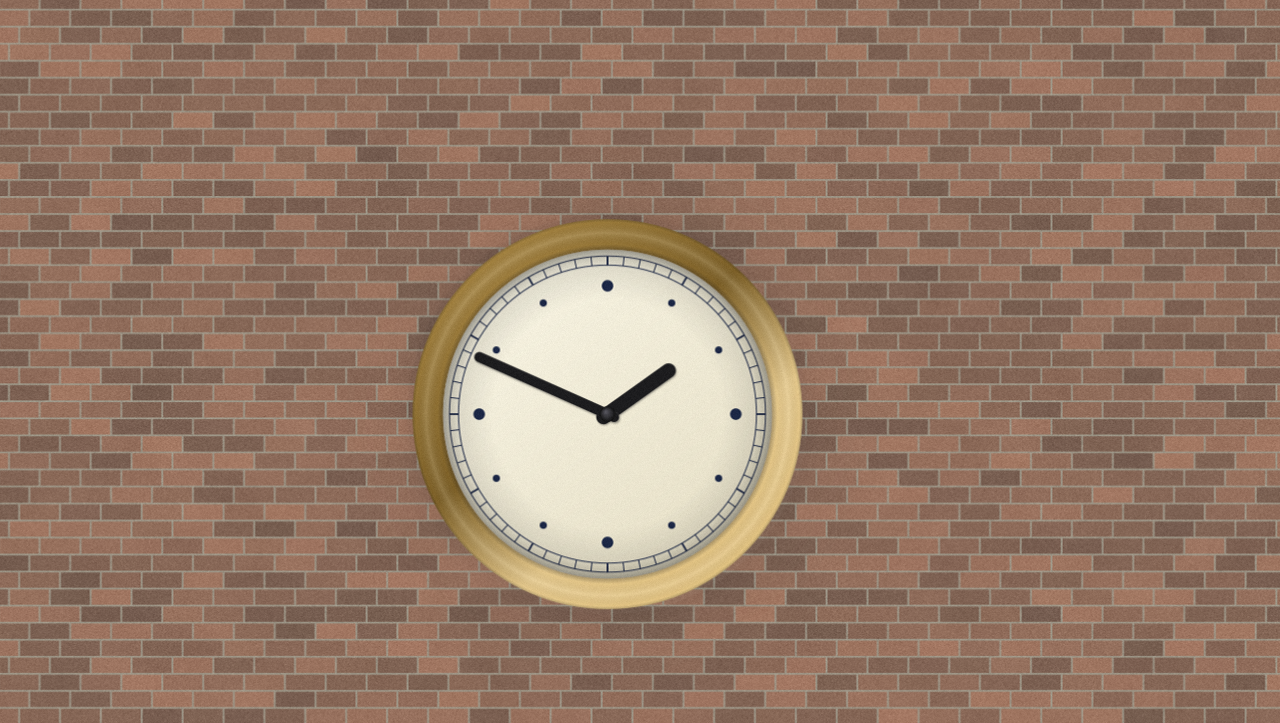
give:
1.49
